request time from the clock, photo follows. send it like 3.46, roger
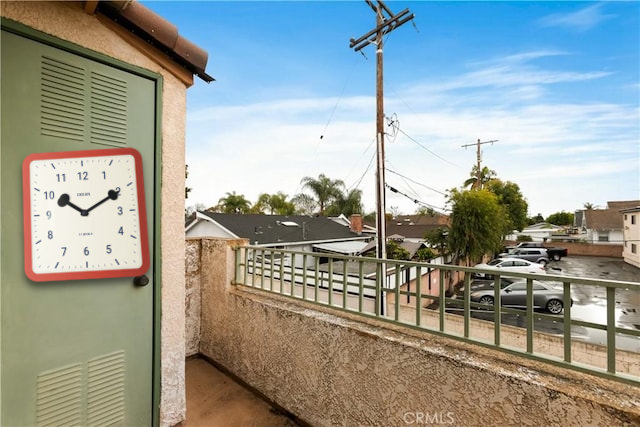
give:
10.10
